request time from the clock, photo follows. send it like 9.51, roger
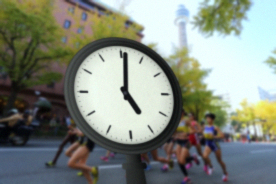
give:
5.01
